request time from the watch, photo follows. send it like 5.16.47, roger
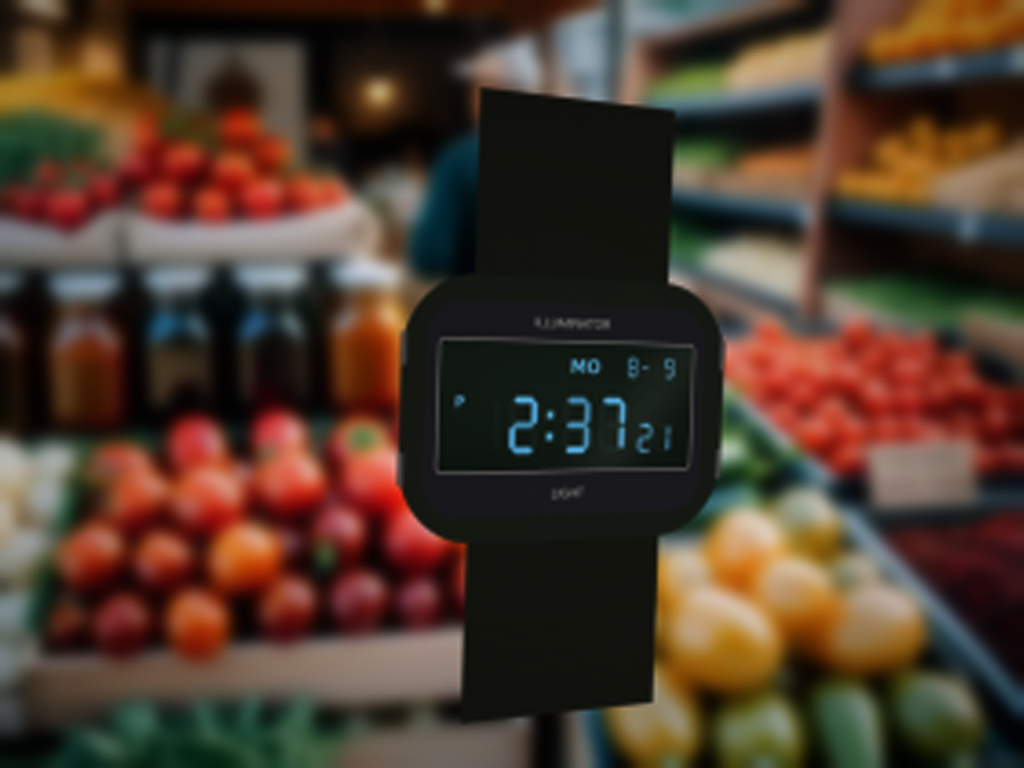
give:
2.37.21
